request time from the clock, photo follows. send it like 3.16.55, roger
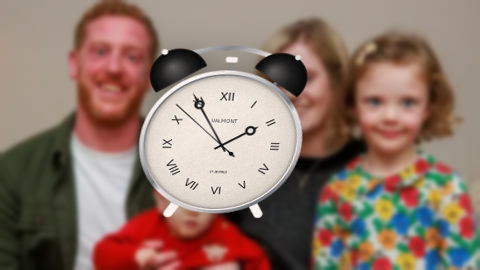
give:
1.54.52
